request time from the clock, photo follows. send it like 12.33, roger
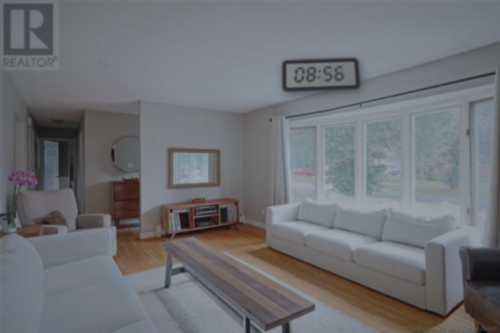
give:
8.56
